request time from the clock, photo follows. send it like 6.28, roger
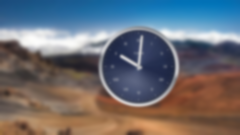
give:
10.01
